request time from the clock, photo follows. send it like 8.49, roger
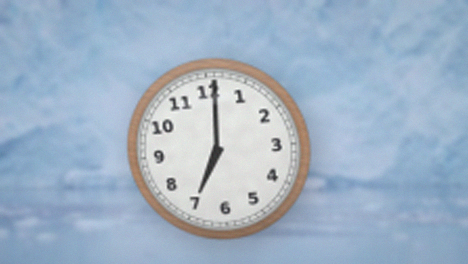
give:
7.01
